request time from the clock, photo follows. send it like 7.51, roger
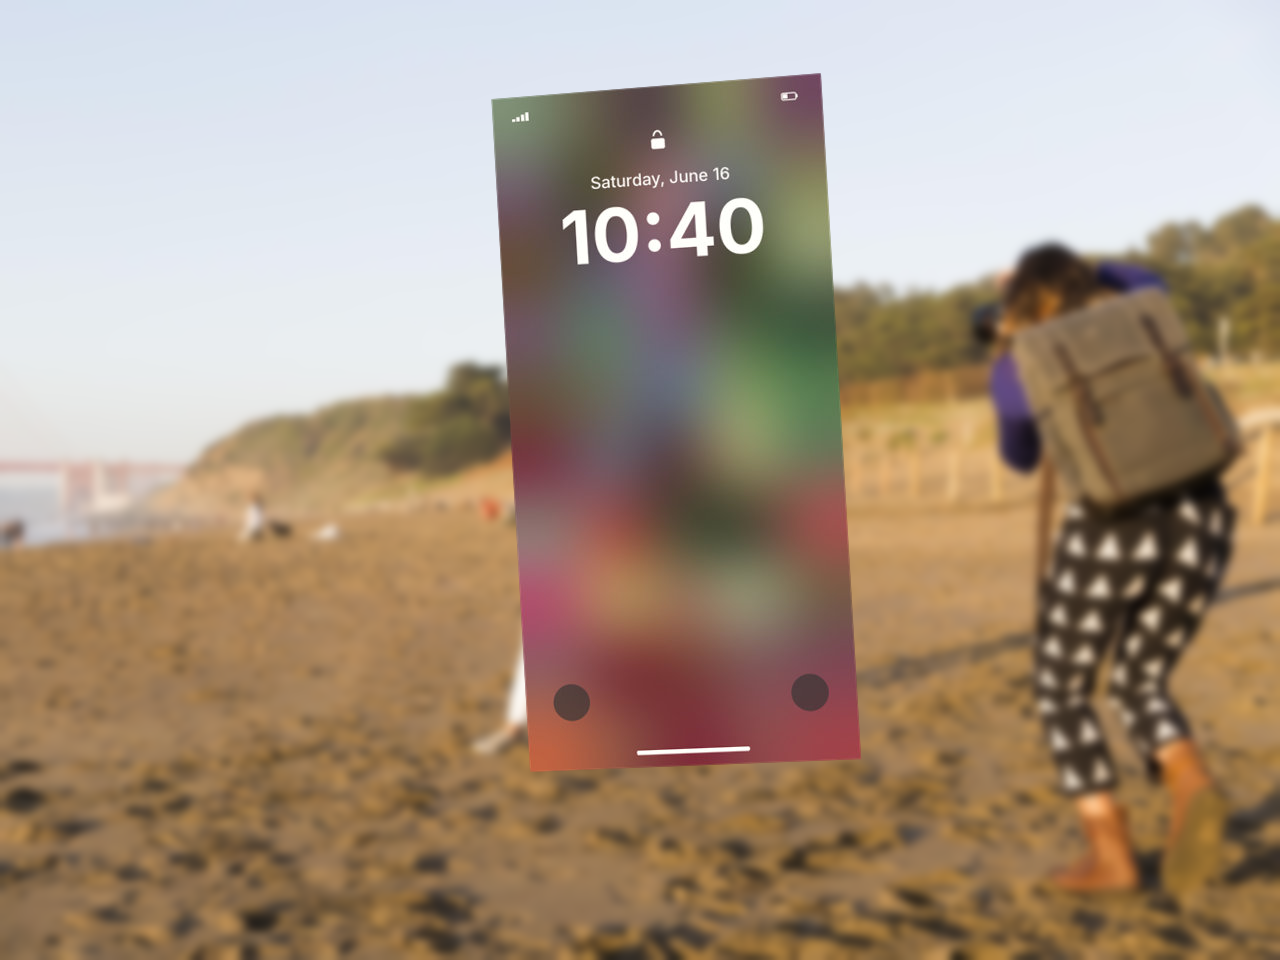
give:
10.40
